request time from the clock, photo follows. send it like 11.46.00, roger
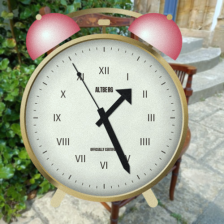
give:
1.25.55
